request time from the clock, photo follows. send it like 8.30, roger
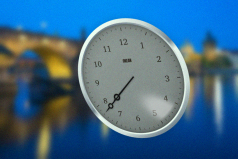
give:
7.38
